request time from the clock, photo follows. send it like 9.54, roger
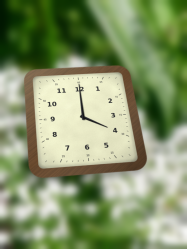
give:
4.00
